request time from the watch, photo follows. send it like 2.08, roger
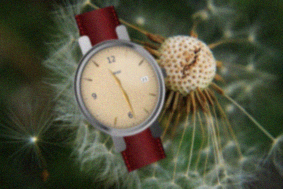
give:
11.29
